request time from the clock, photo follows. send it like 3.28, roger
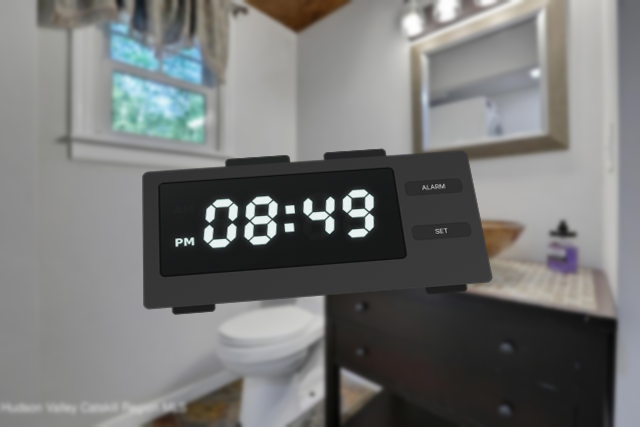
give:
8.49
